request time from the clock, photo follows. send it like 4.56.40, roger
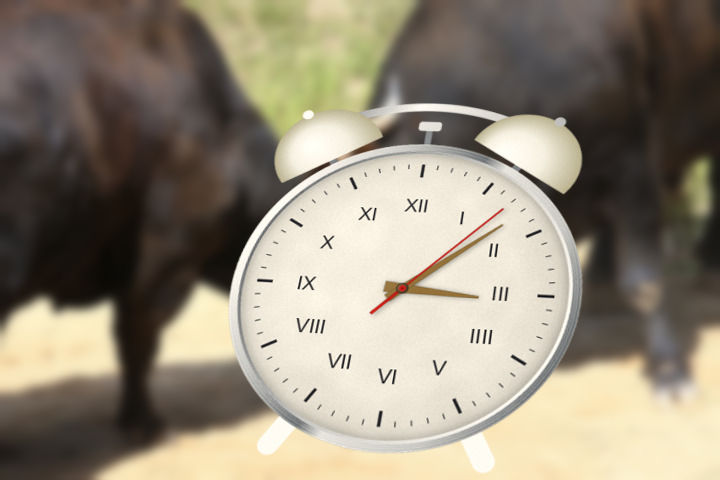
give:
3.08.07
